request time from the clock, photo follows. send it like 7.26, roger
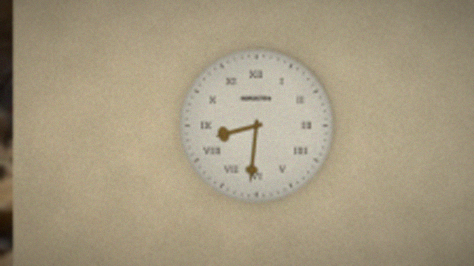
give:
8.31
